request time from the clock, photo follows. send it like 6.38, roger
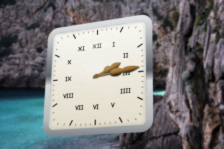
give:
2.14
